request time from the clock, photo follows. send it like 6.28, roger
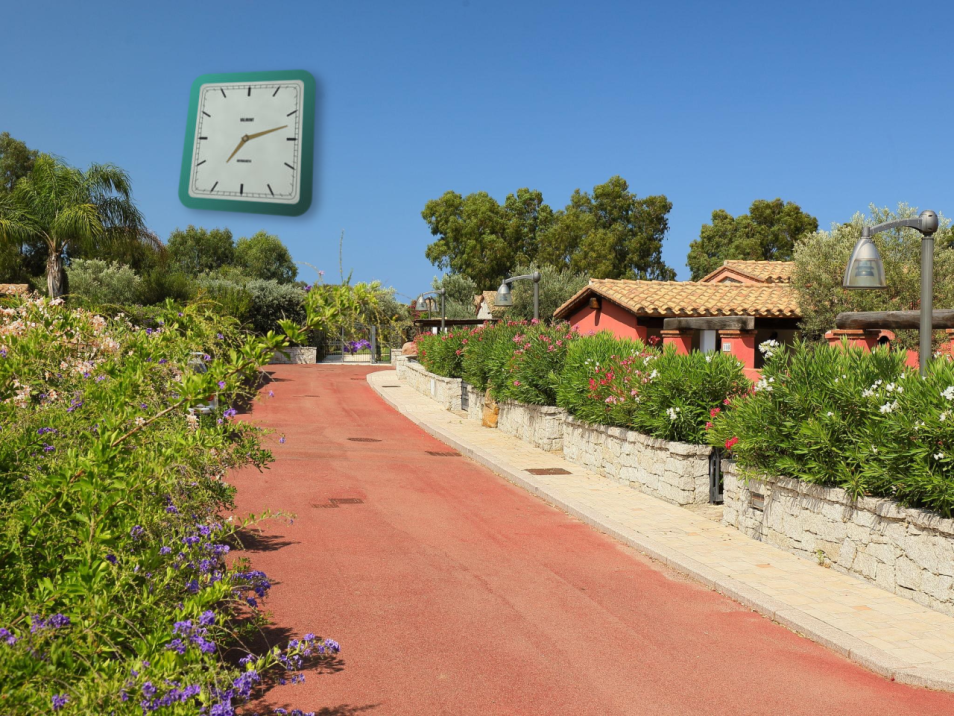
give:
7.12
